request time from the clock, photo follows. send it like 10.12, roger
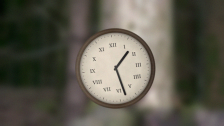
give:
1.28
